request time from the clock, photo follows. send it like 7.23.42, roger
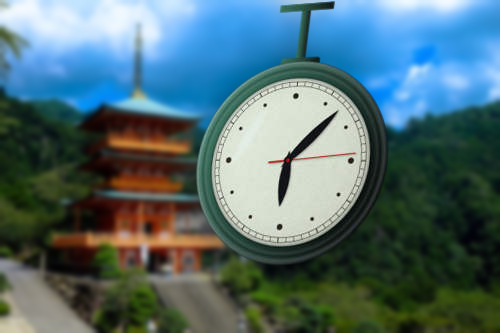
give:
6.07.14
